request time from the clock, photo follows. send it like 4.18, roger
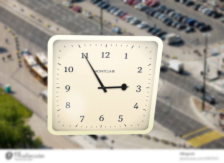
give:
2.55
